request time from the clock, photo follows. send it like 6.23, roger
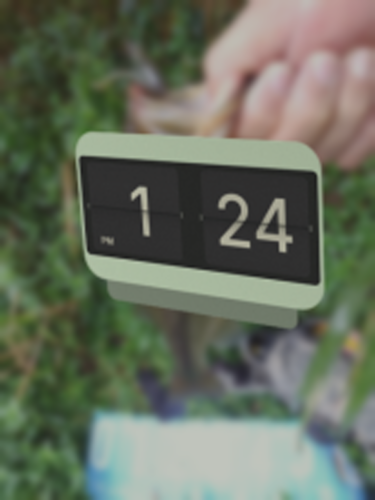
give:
1.24
